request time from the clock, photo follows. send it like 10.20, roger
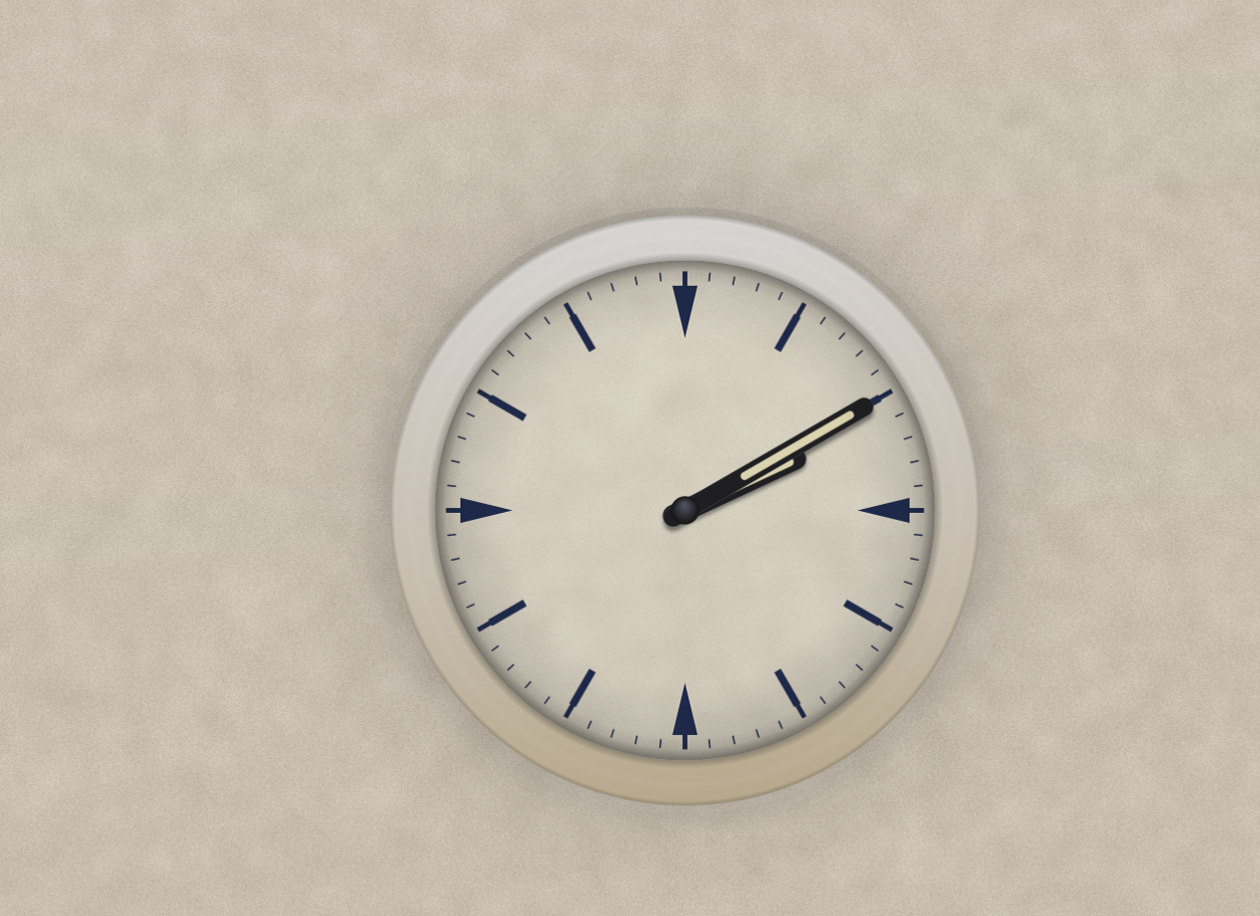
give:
2.10
